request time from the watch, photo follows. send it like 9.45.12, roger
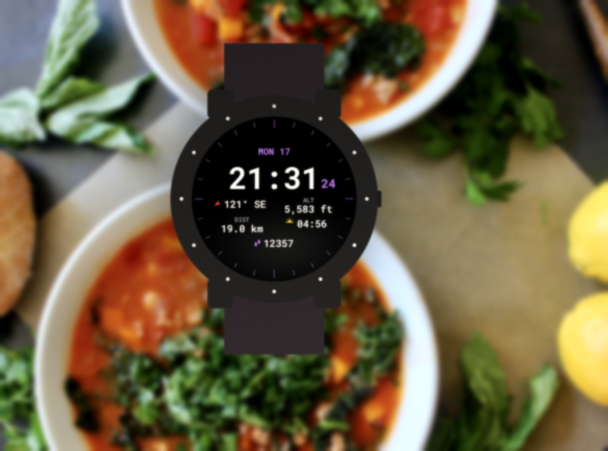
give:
21.31.24
